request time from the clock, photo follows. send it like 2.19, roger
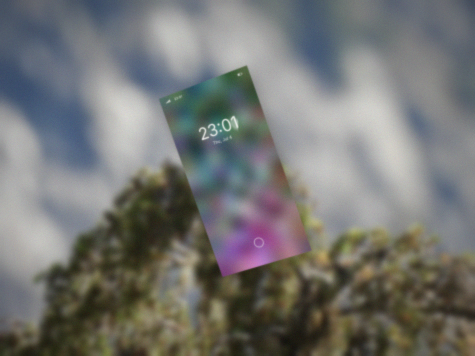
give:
23.01
